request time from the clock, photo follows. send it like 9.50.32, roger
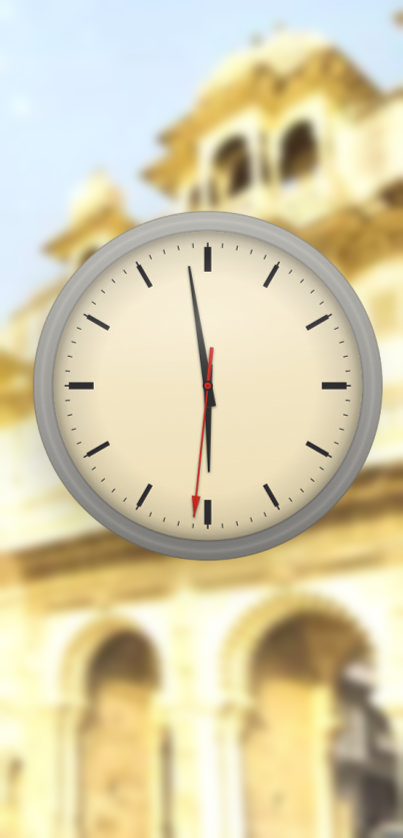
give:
5.58.31
